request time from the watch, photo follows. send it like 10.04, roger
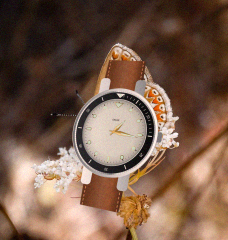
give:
1.16
